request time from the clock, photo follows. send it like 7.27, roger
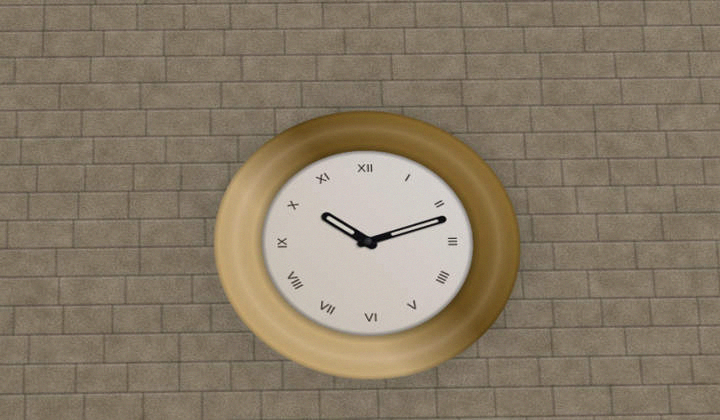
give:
10.12
